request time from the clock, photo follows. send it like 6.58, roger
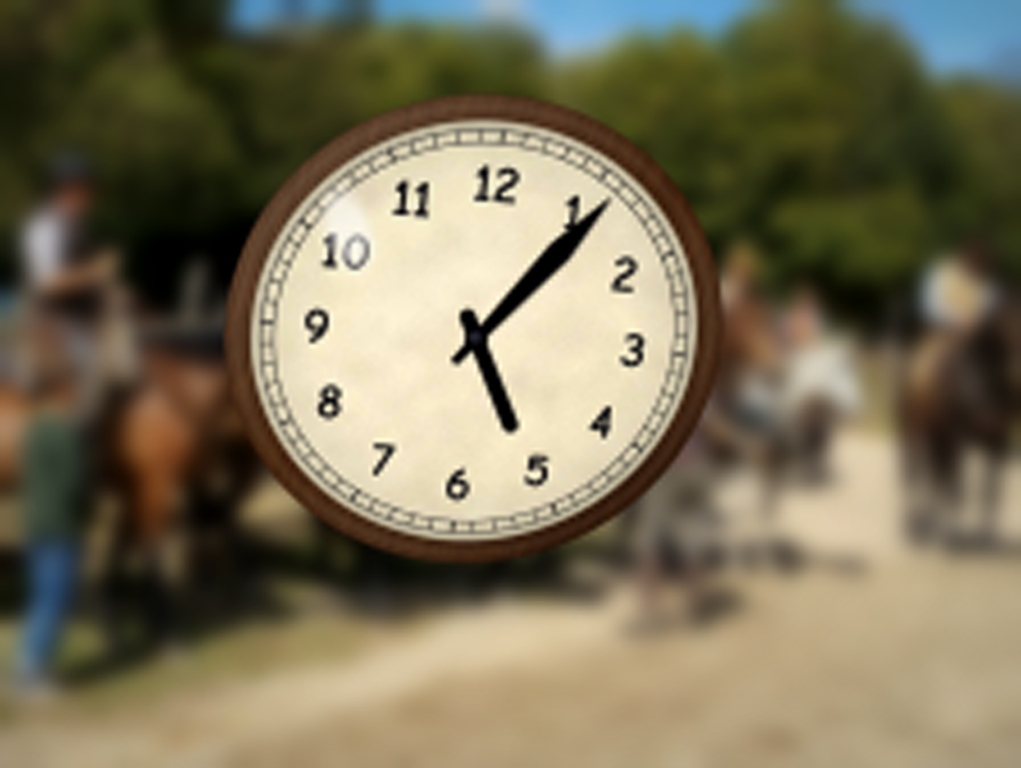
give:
5.06
